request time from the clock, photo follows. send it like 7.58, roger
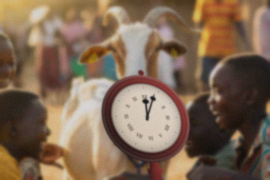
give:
12.04
